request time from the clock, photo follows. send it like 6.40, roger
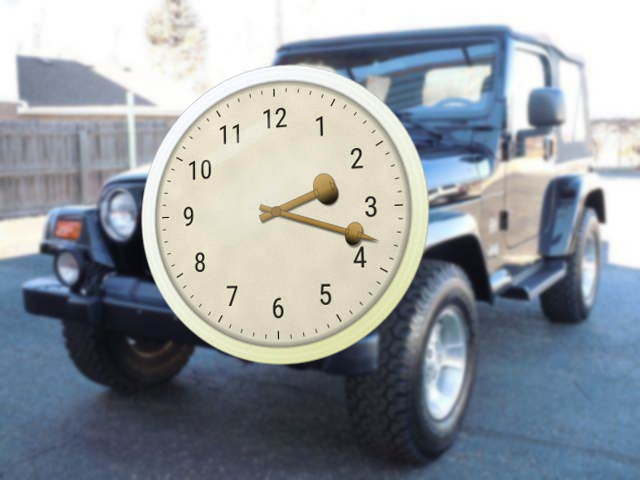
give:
2.18
